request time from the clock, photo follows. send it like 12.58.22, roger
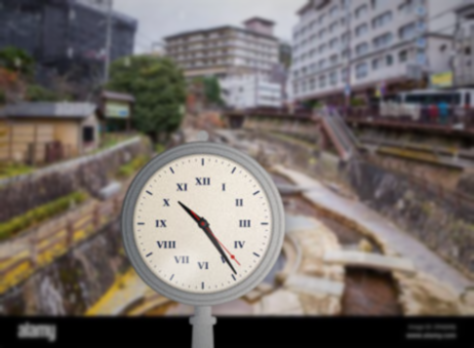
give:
10.24.23
